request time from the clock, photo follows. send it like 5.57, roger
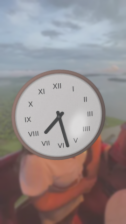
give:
7.28
